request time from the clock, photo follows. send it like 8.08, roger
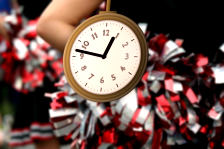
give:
12.47
